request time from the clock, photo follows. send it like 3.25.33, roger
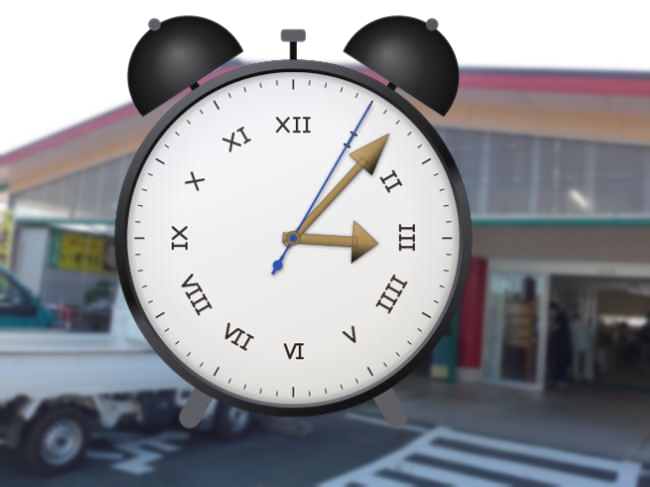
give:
3.07.05
